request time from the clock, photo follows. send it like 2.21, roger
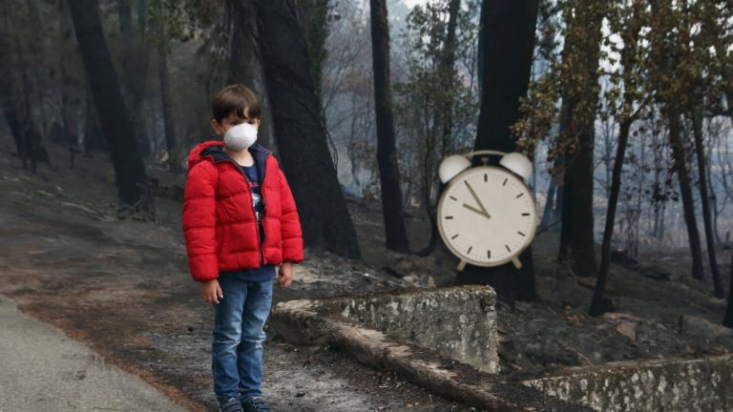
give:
9.55
